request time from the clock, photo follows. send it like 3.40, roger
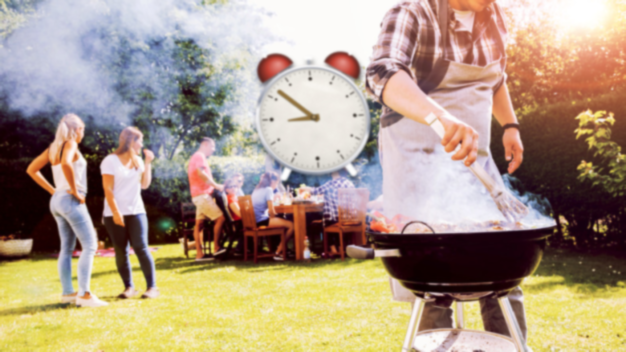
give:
8.52
